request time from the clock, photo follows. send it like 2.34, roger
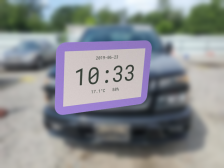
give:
10.33
